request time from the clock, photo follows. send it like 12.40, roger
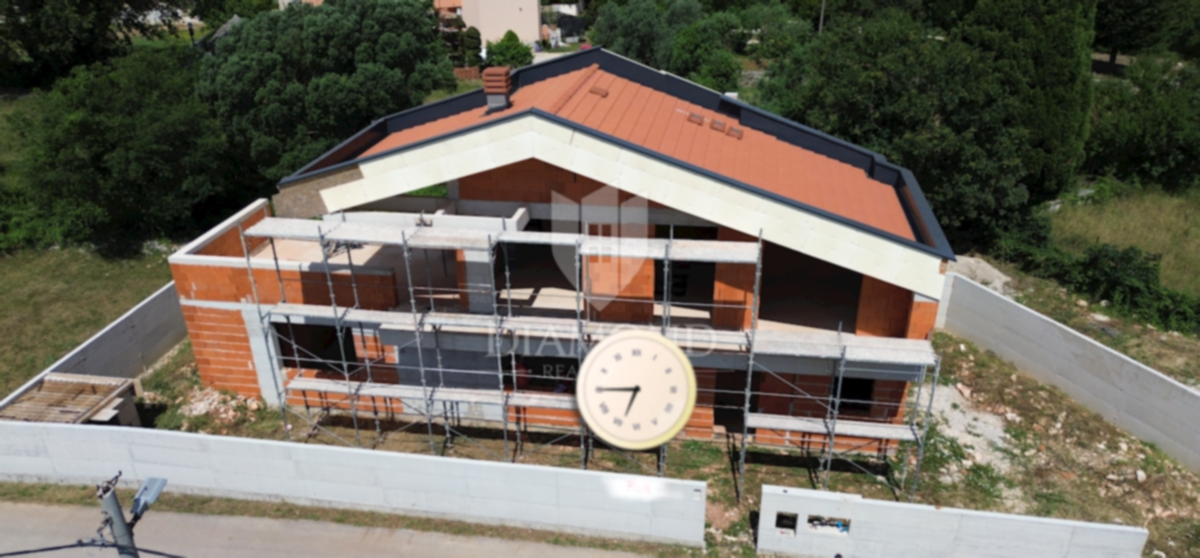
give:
6.45
